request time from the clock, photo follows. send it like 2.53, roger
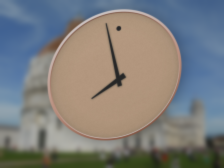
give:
7.58
